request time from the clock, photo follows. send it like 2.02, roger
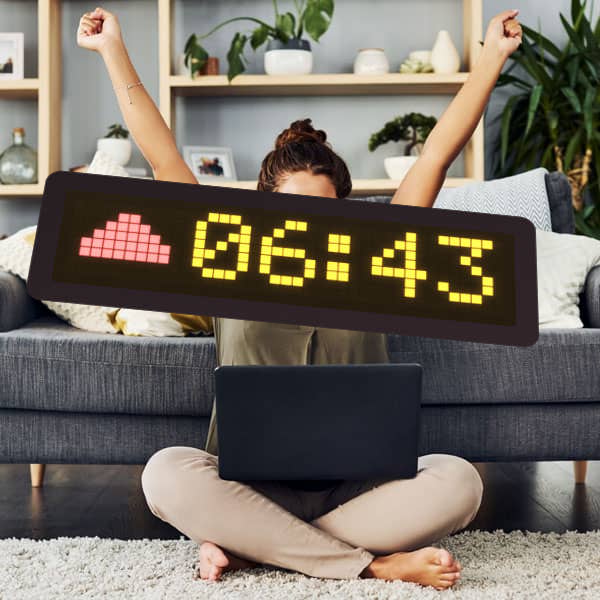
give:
6.43
